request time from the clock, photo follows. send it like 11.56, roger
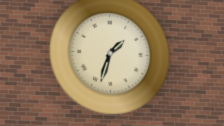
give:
1.33
